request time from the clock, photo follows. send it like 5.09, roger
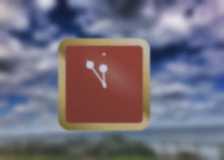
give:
11.54
